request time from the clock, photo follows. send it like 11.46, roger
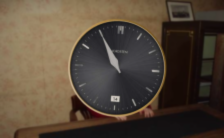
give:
10.55
